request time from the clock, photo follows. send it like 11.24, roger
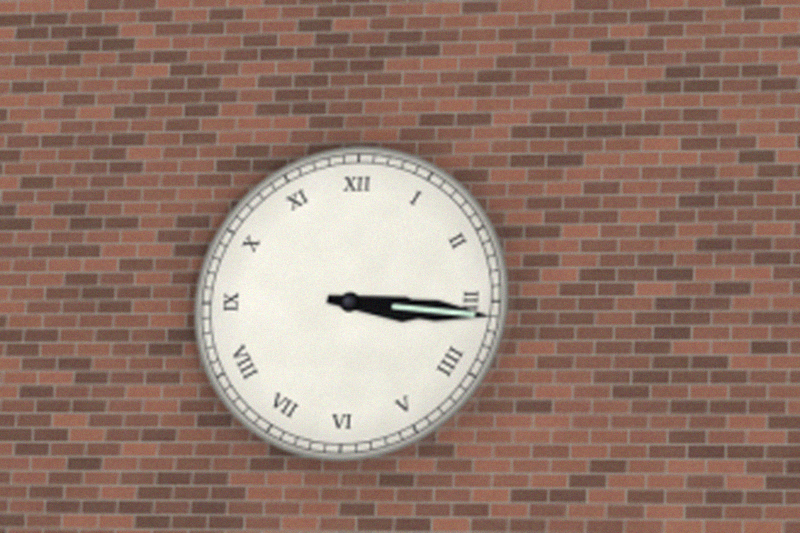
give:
3.16
